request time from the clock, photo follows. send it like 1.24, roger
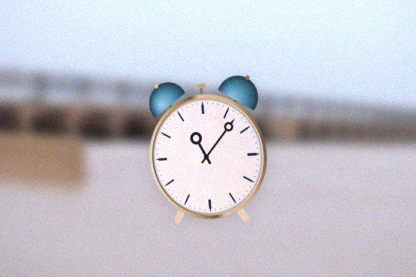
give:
11.07
